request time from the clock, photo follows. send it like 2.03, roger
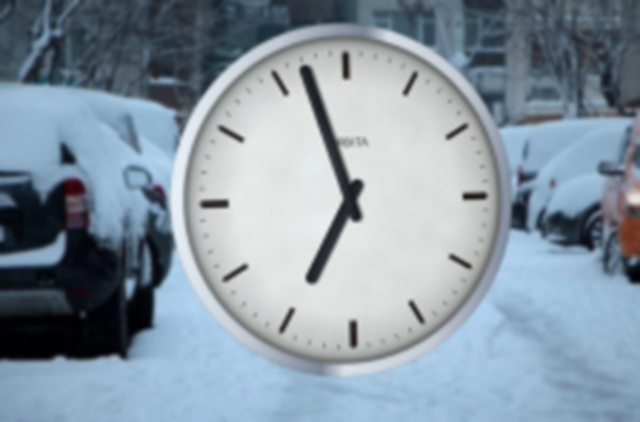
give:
6.57
